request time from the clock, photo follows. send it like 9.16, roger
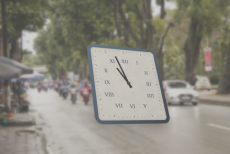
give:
10.57
